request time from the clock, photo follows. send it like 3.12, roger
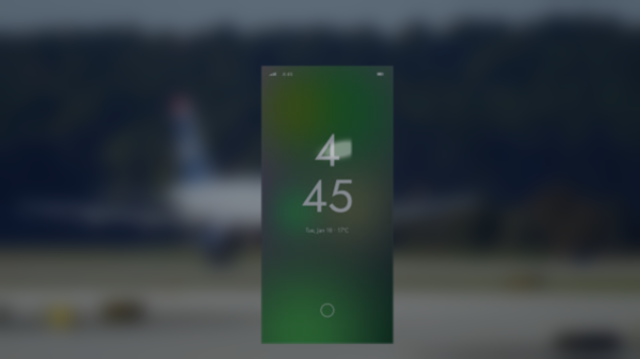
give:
4.45
